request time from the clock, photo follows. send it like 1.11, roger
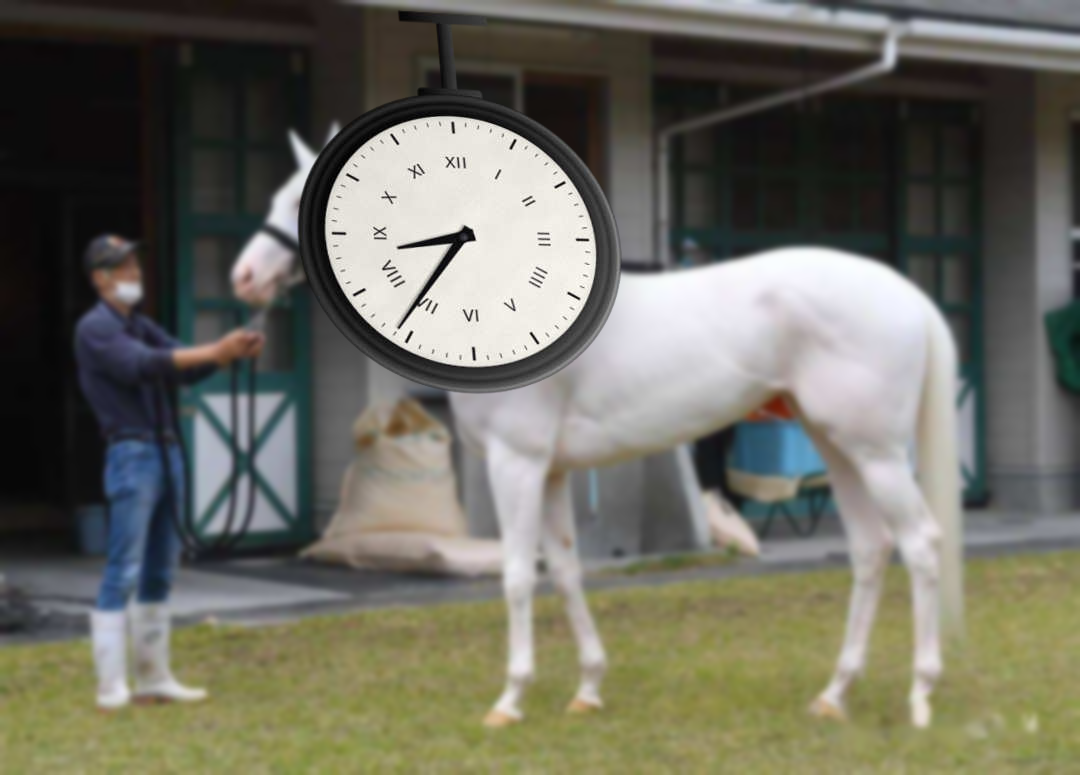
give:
8.36
